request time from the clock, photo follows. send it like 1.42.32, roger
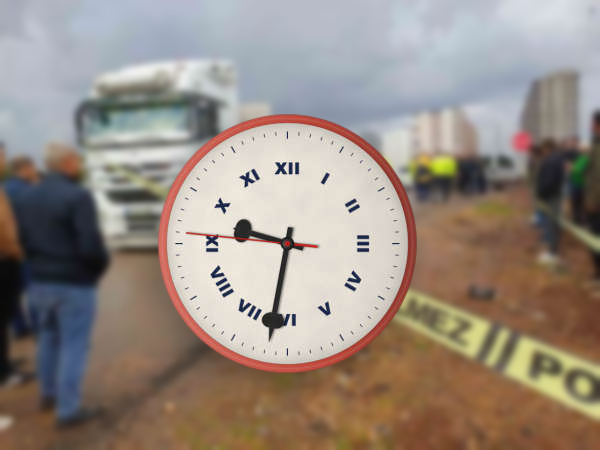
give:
9.31.46
